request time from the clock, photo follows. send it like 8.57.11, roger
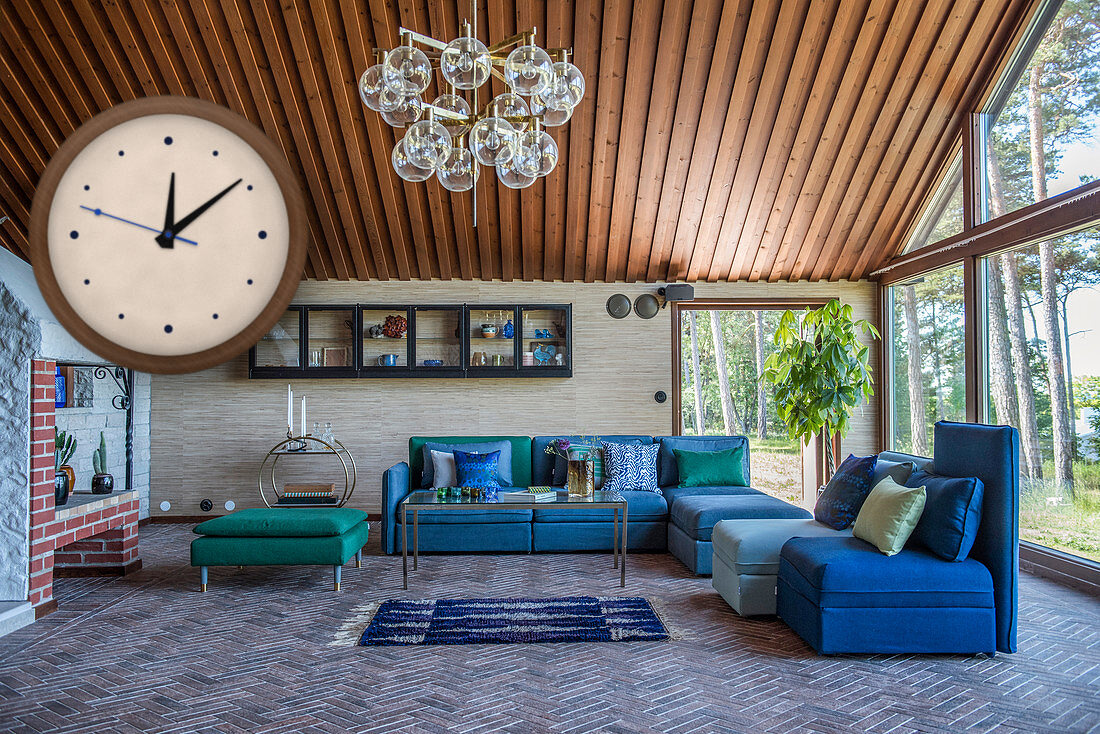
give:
12.08.48
